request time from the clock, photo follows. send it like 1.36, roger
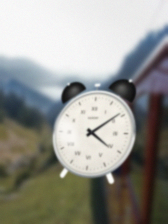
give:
4.09
